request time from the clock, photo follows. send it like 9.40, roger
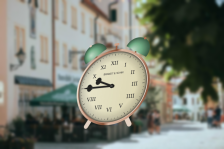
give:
9.45
